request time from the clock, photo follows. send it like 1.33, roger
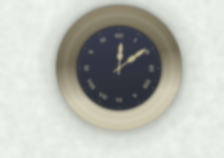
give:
12.09
